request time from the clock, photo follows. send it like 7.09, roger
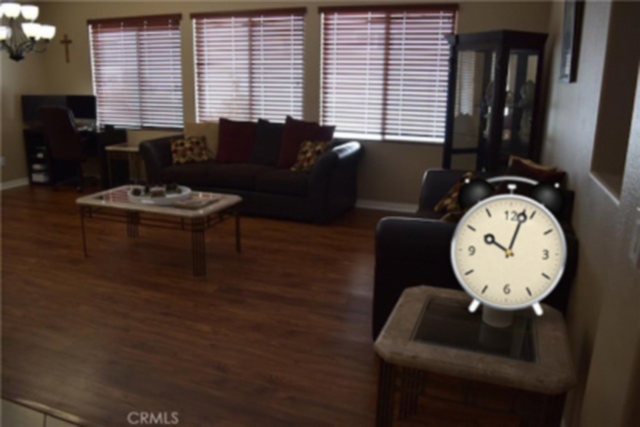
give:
10.03
